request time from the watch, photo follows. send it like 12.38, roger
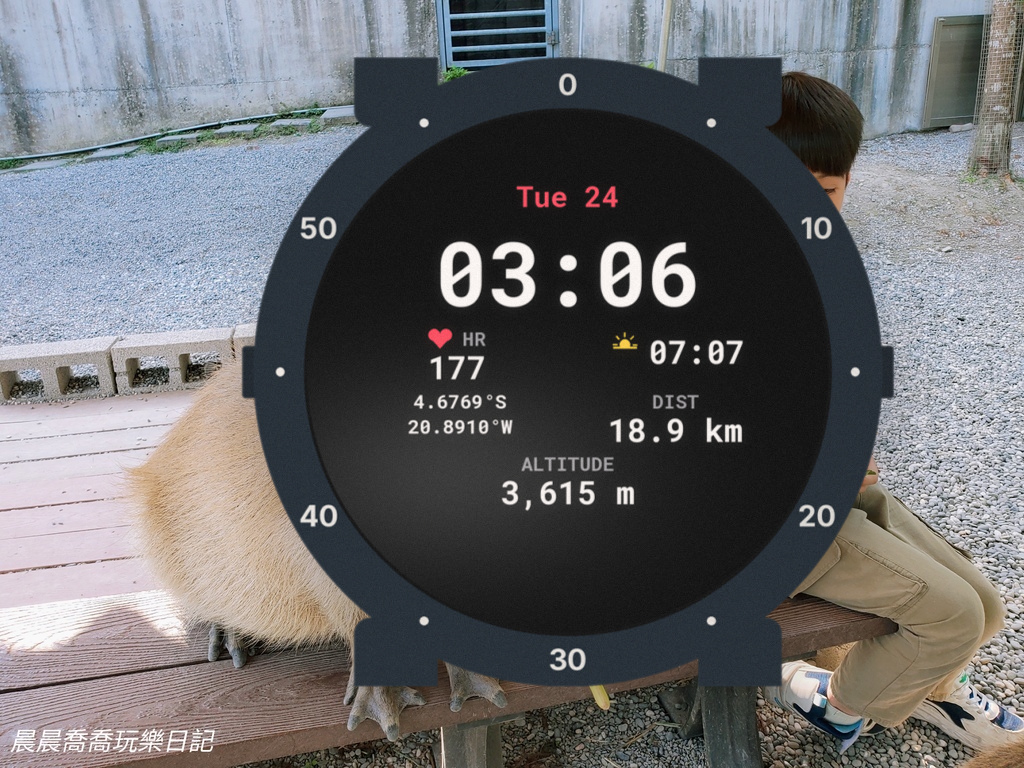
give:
3.06
